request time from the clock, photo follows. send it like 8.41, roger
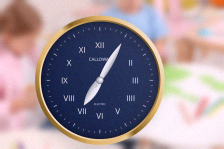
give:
7.05
